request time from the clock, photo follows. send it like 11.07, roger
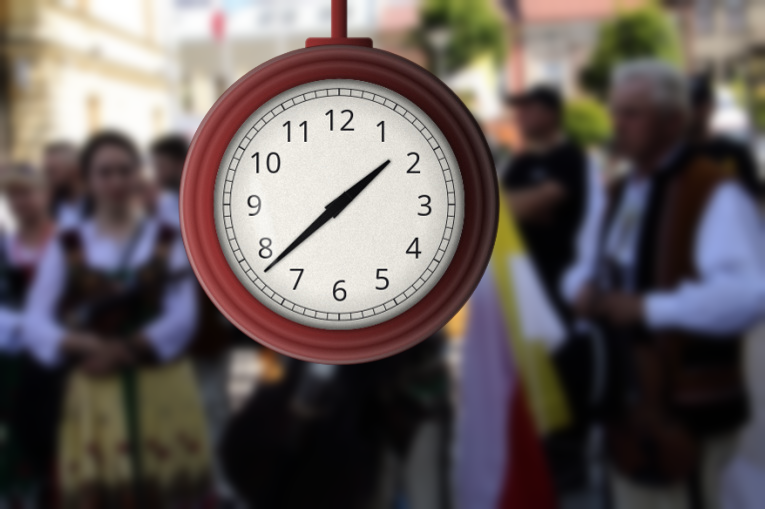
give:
1.38
